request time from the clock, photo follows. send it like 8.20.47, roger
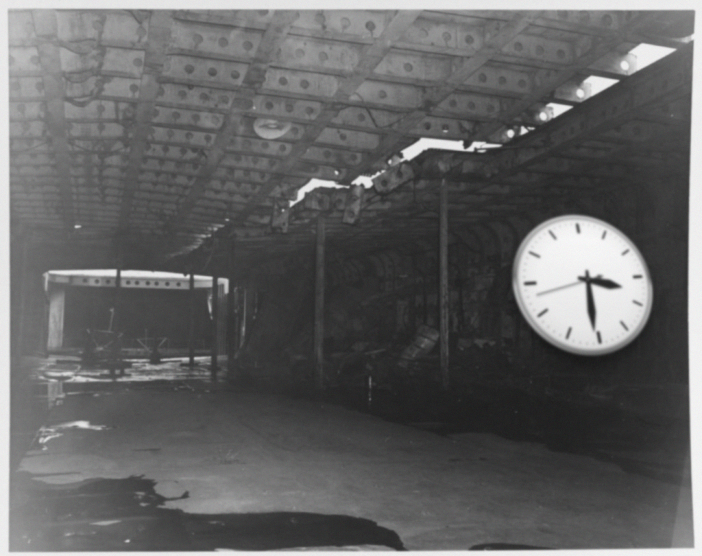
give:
3.30.43
